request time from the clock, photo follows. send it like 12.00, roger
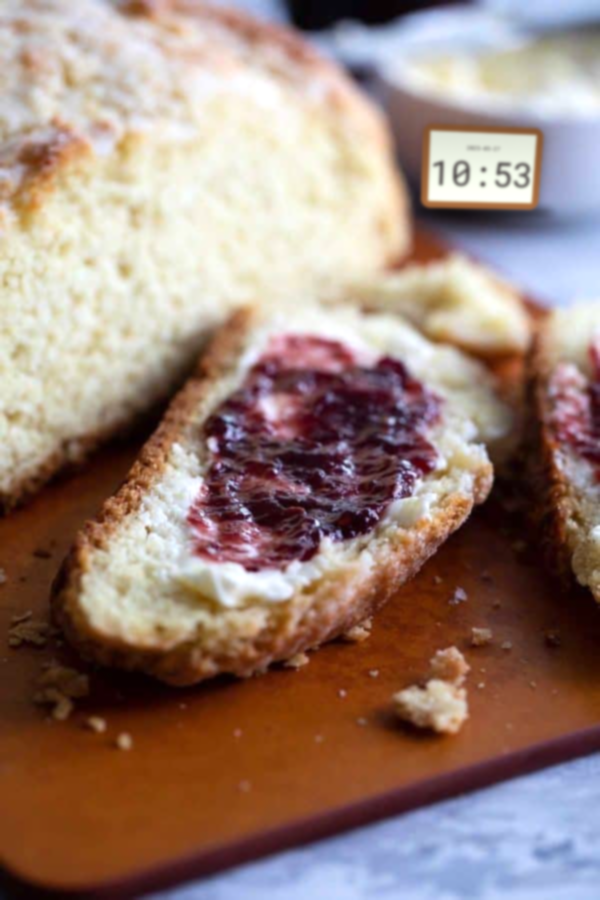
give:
10.53
